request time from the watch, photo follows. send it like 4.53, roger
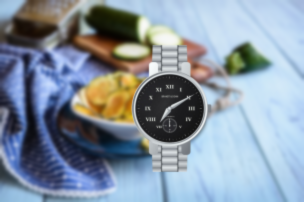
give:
7.10
